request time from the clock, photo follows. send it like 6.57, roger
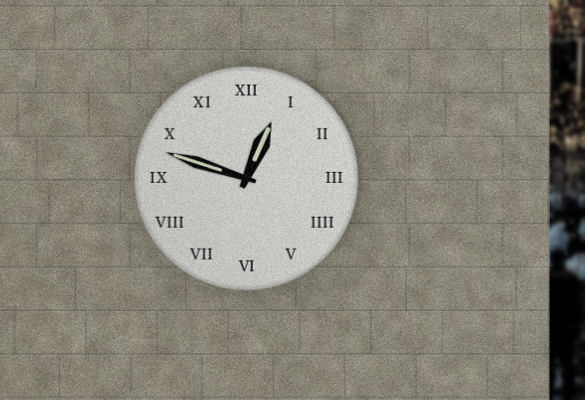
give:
12.48
